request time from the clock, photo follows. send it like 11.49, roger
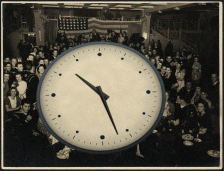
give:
10.27
